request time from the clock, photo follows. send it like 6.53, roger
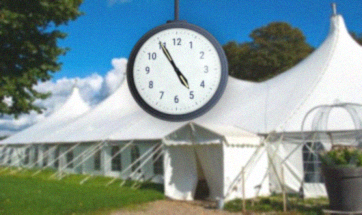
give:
4.55
